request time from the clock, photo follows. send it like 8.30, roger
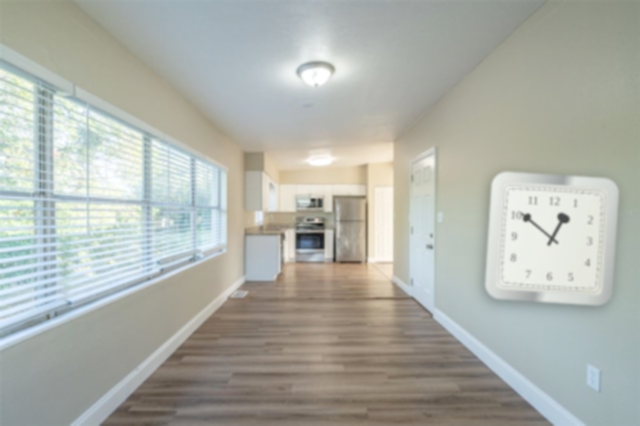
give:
12.51
